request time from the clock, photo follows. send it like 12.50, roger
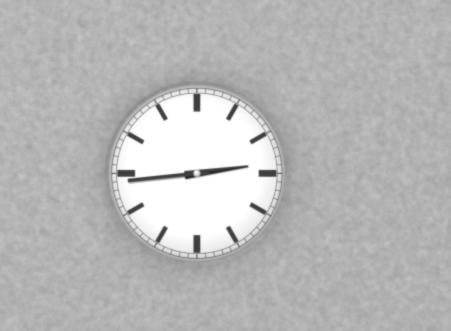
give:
2.44
